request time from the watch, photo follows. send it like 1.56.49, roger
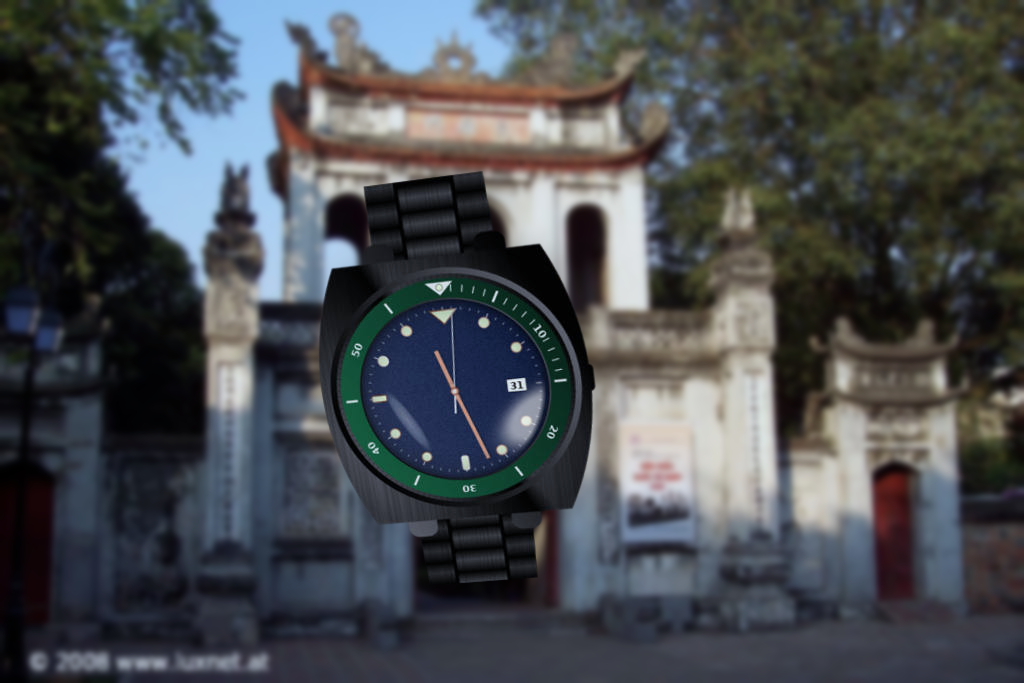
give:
11.27.01
